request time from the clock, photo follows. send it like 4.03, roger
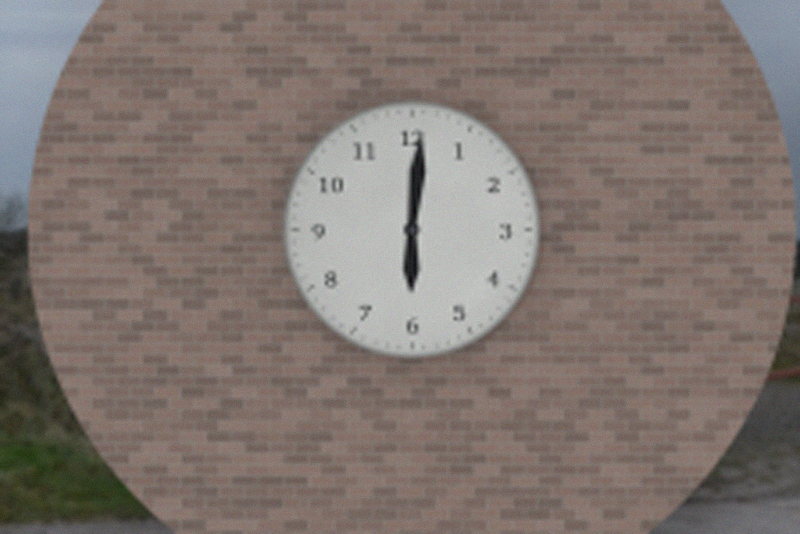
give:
6.01
